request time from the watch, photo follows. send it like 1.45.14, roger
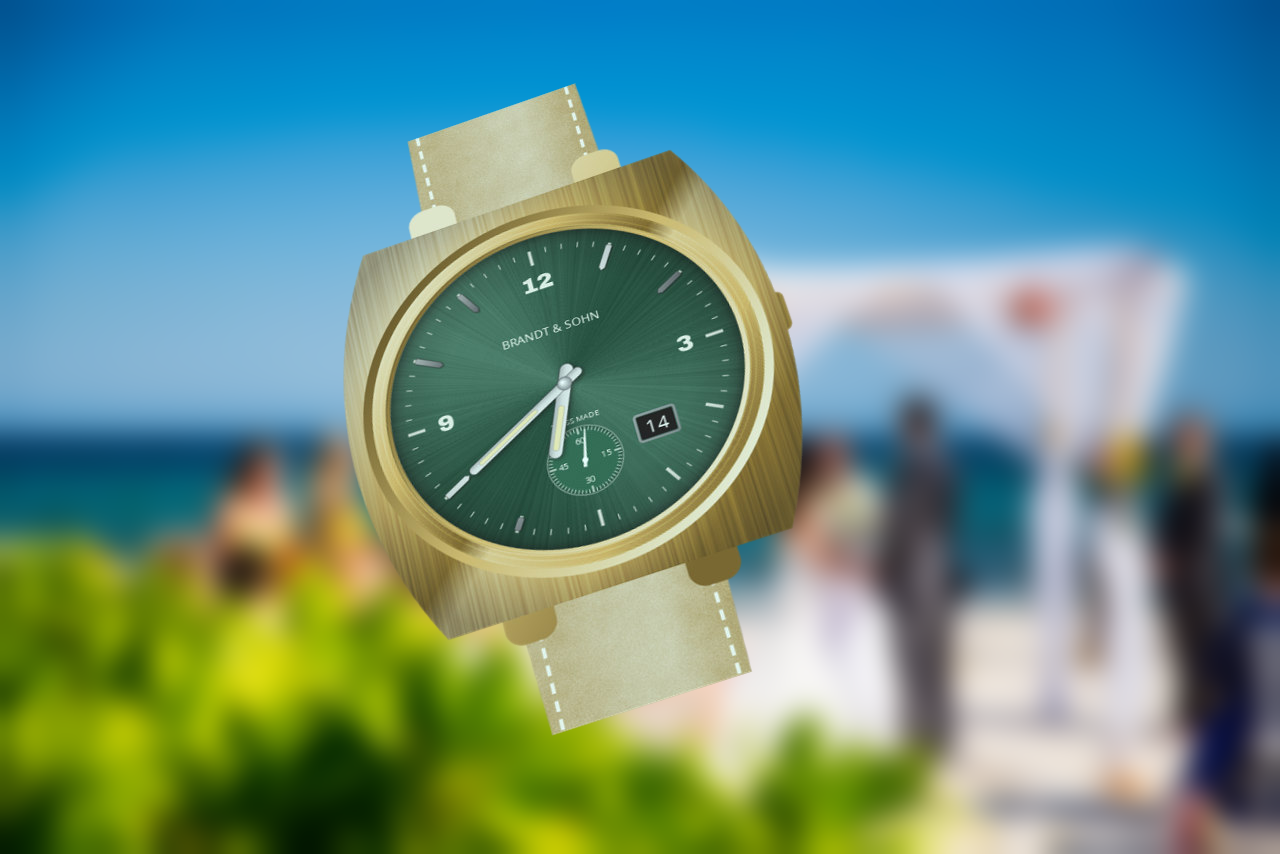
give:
6.40.02
